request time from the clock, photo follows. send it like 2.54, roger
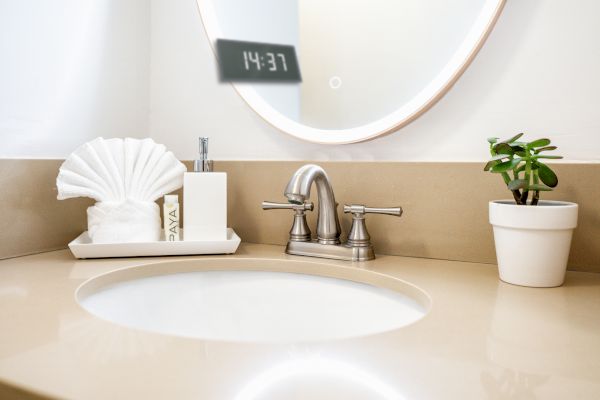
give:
14.37
